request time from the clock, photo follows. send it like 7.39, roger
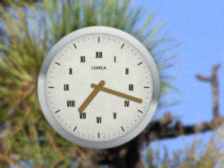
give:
7.18
